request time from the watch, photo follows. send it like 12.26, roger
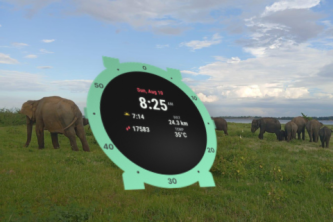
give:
8.25
